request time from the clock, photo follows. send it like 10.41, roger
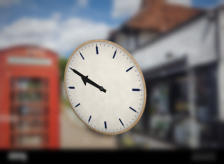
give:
9.50
